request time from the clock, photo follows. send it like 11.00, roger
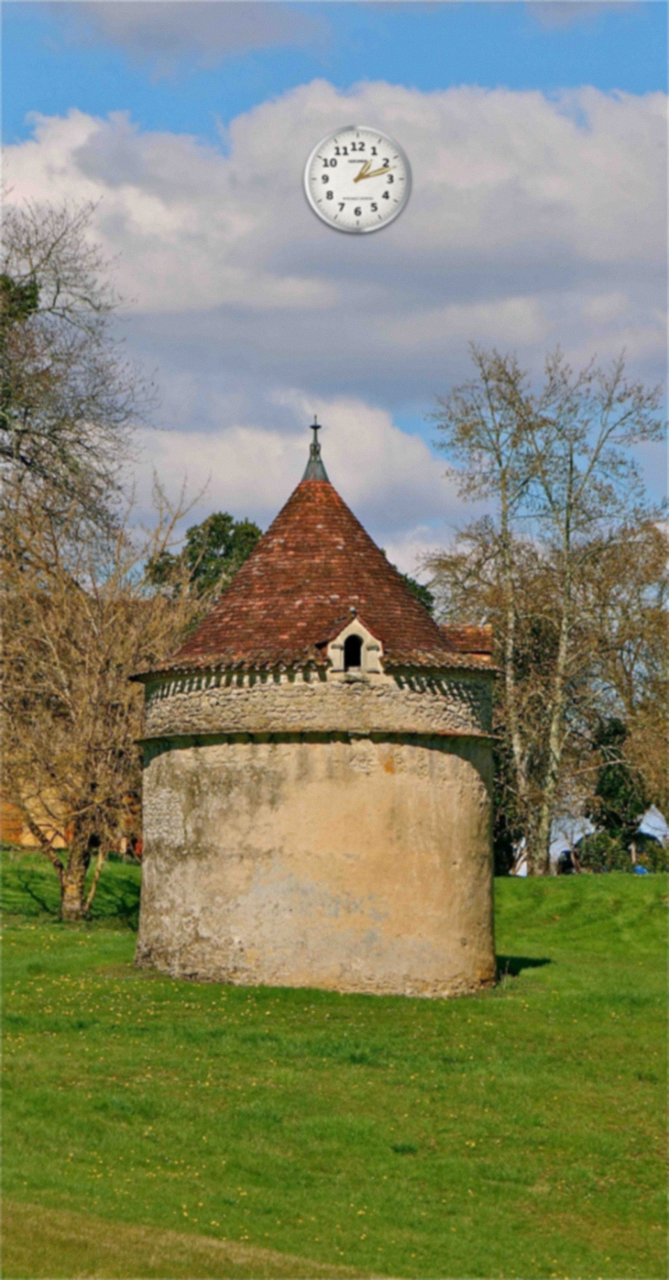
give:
1.12
